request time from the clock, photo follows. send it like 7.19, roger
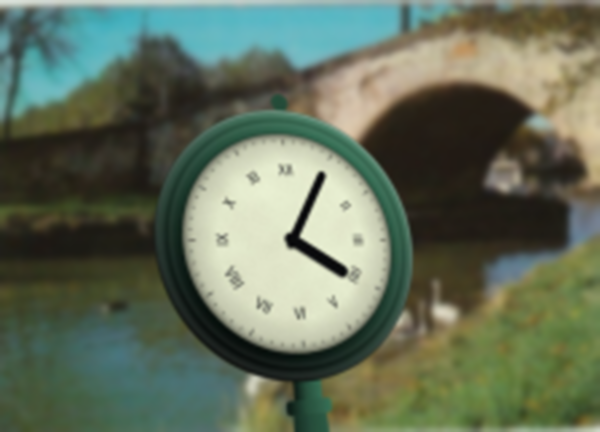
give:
4.05
